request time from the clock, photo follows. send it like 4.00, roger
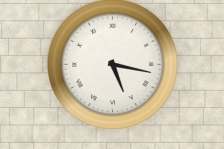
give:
5.17
